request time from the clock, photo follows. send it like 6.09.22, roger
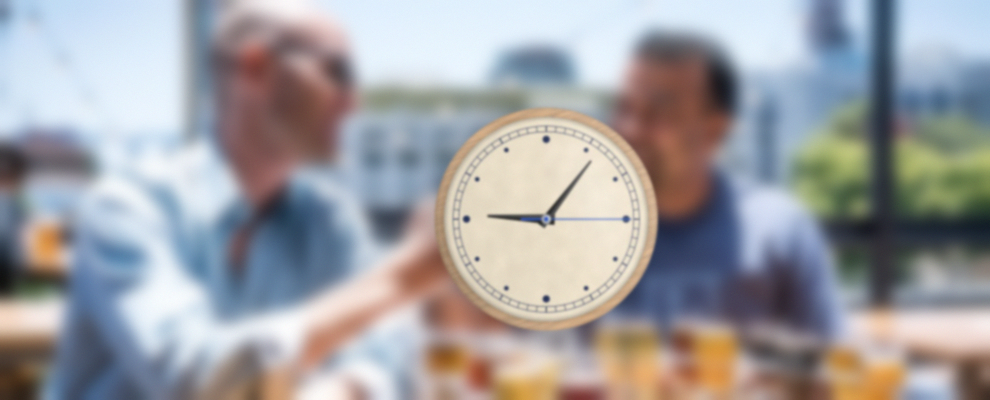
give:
9.06.15
